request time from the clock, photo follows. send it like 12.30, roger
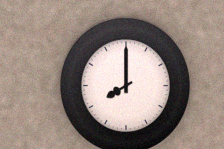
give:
8.00
